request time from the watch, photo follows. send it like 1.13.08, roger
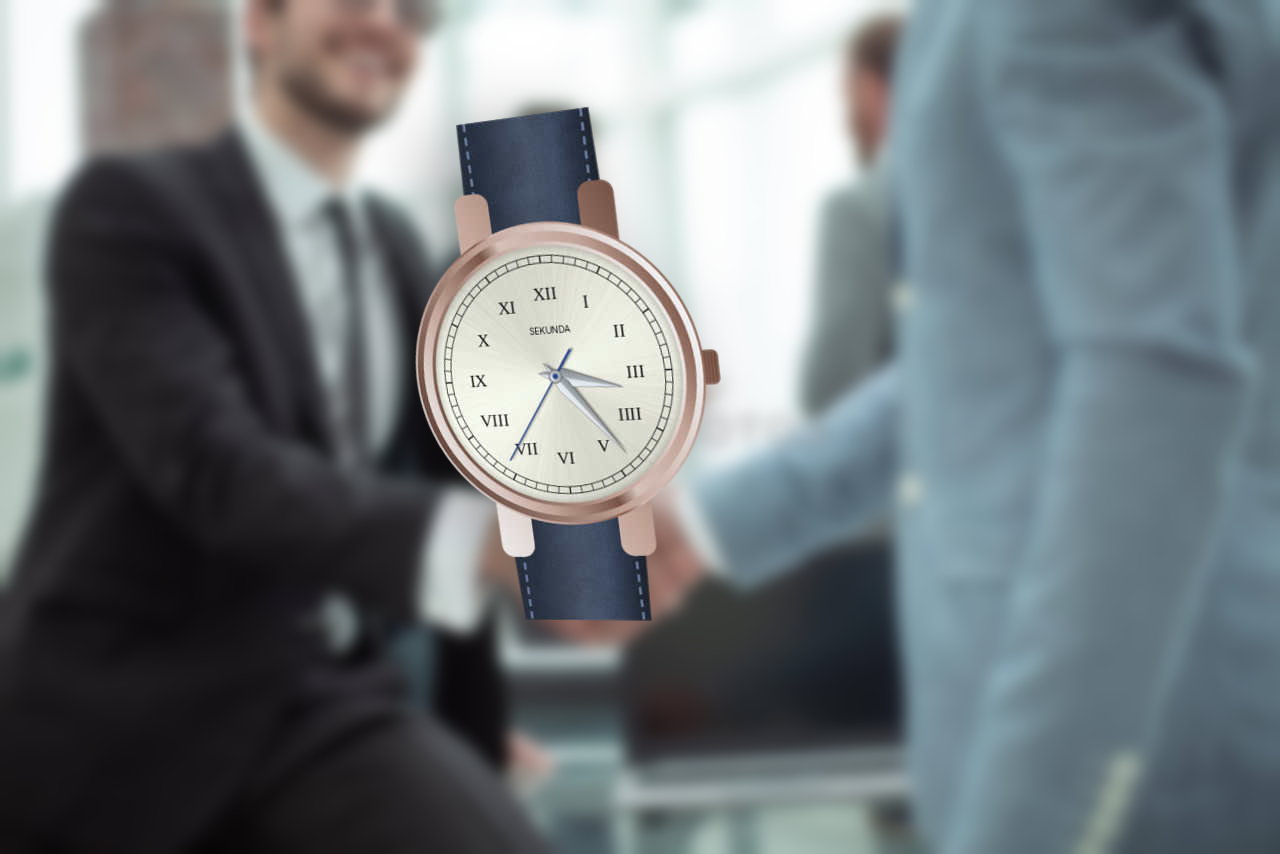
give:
3.23.36
